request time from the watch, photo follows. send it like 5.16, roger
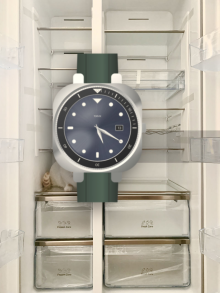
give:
5.20
